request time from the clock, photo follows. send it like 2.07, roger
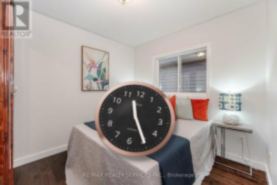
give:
11.25
